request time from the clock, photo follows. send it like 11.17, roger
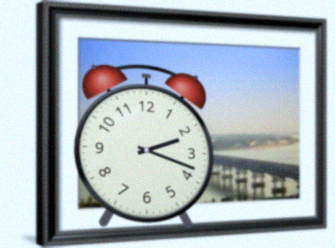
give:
2.18
